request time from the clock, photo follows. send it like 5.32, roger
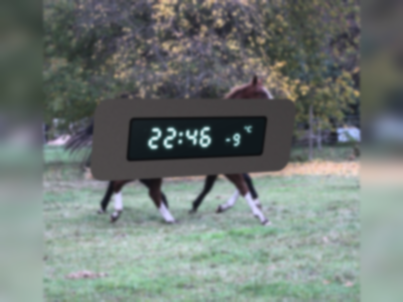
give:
22.46
